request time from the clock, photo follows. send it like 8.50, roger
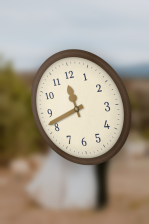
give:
11.42
